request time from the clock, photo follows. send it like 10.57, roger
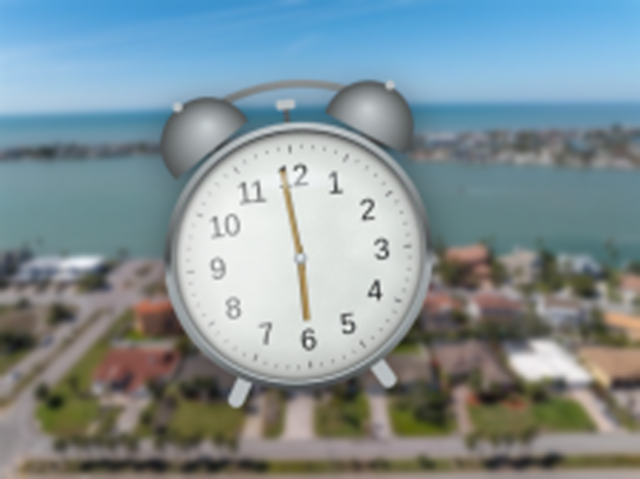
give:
5.59
